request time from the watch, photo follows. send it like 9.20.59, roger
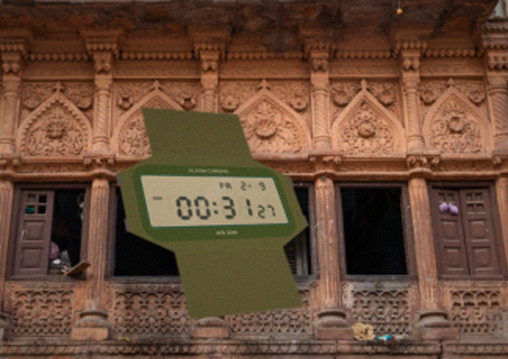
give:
0.31.27
